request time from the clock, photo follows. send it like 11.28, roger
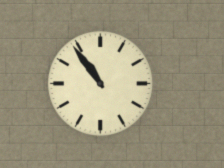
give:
10.54
